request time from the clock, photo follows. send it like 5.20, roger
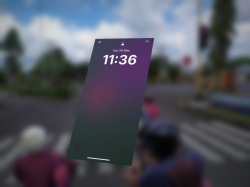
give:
11.36
